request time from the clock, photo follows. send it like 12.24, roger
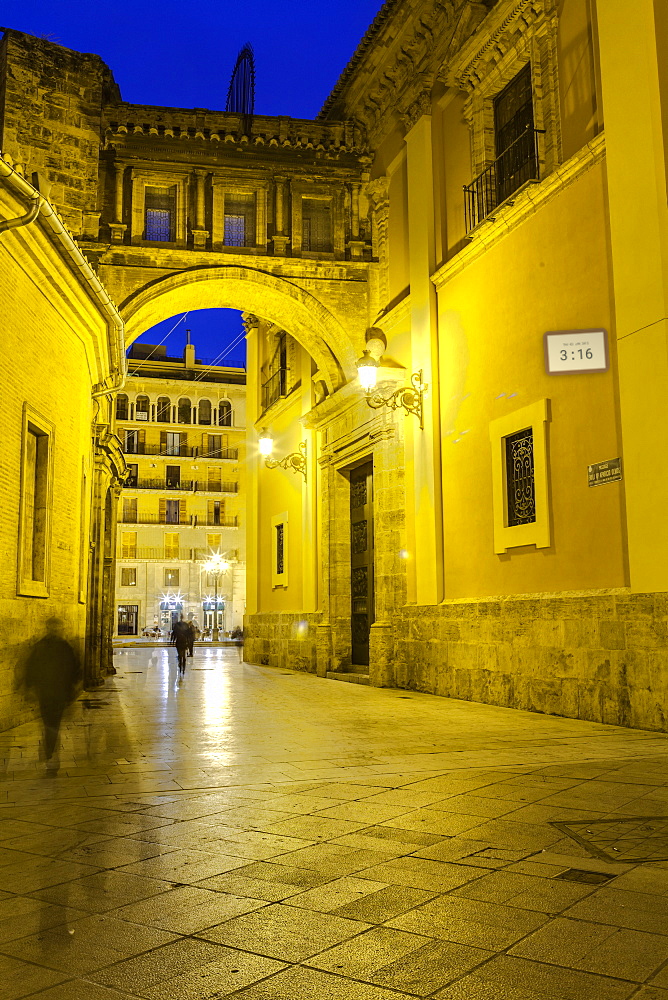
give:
3.16
